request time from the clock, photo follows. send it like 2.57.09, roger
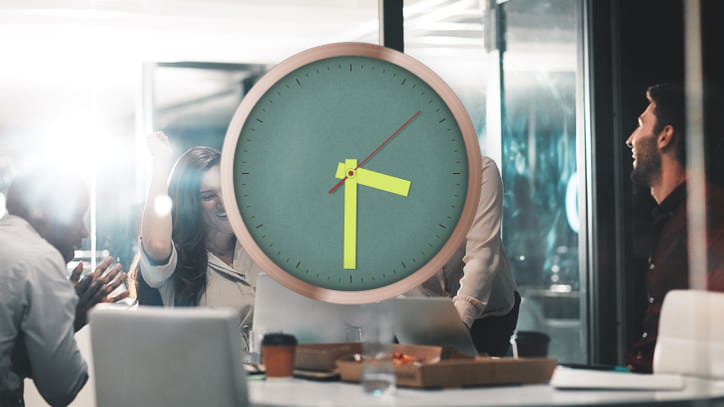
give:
3.30.08
